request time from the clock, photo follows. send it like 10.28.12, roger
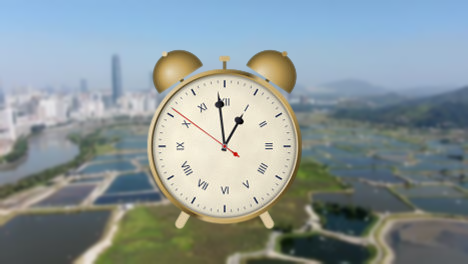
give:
12.58.51
